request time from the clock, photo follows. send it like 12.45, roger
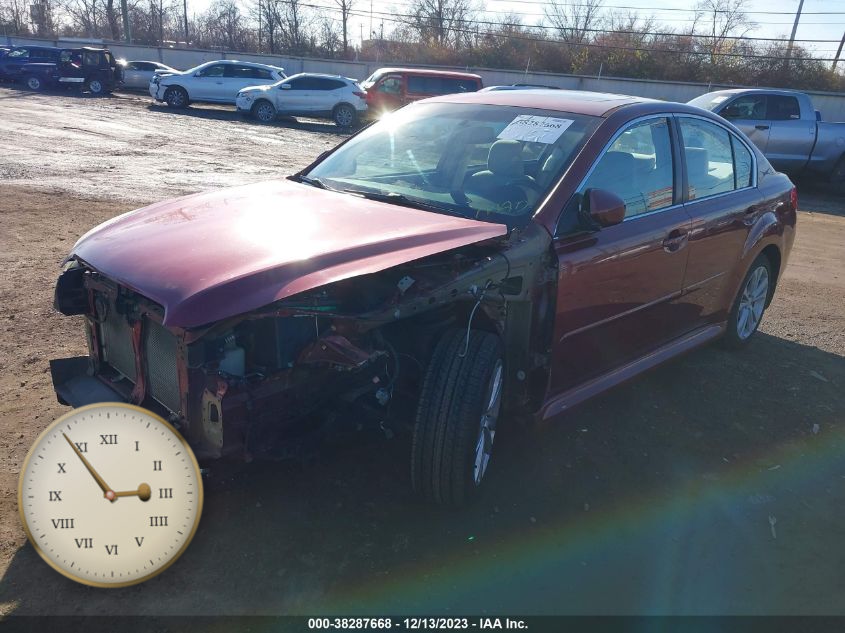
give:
2.54
